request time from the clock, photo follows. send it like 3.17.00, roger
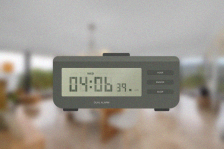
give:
4.06.39
